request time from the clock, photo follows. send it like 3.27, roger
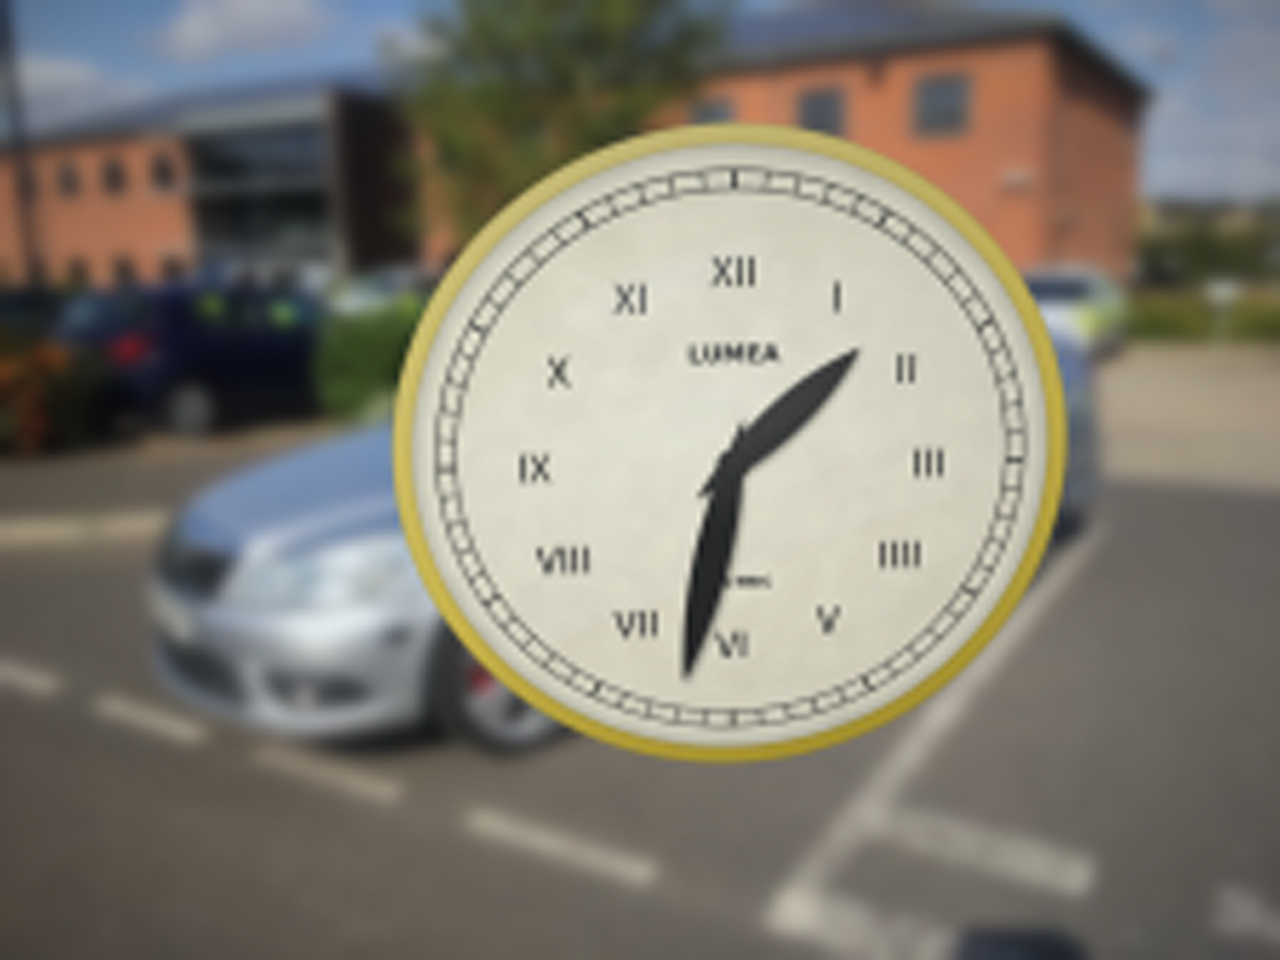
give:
1.32
